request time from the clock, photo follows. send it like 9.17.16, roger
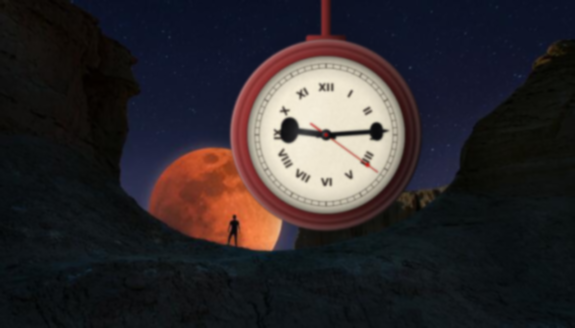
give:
9.14.21
